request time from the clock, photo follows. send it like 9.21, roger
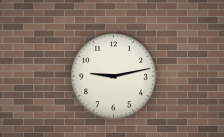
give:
9.13
